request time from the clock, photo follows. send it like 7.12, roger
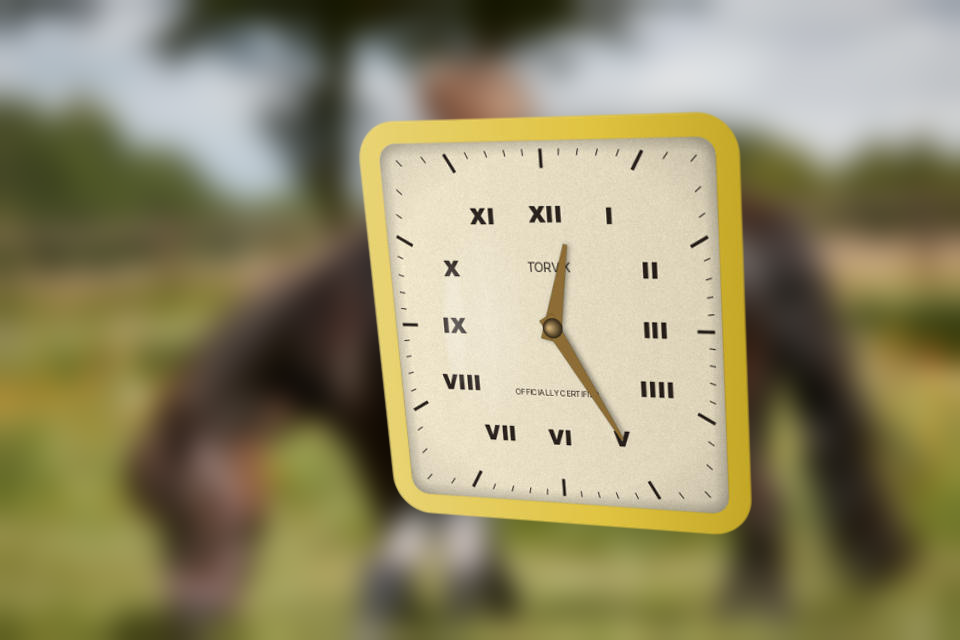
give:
12.25
